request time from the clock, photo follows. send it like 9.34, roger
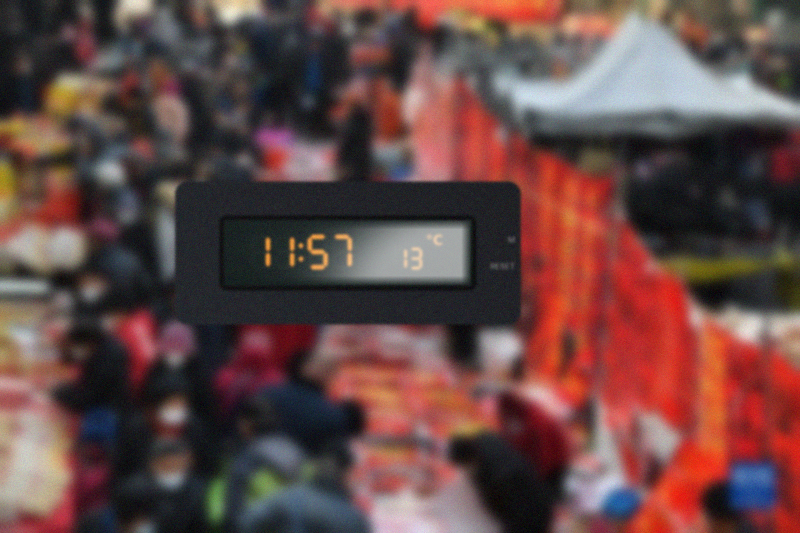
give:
11.57
